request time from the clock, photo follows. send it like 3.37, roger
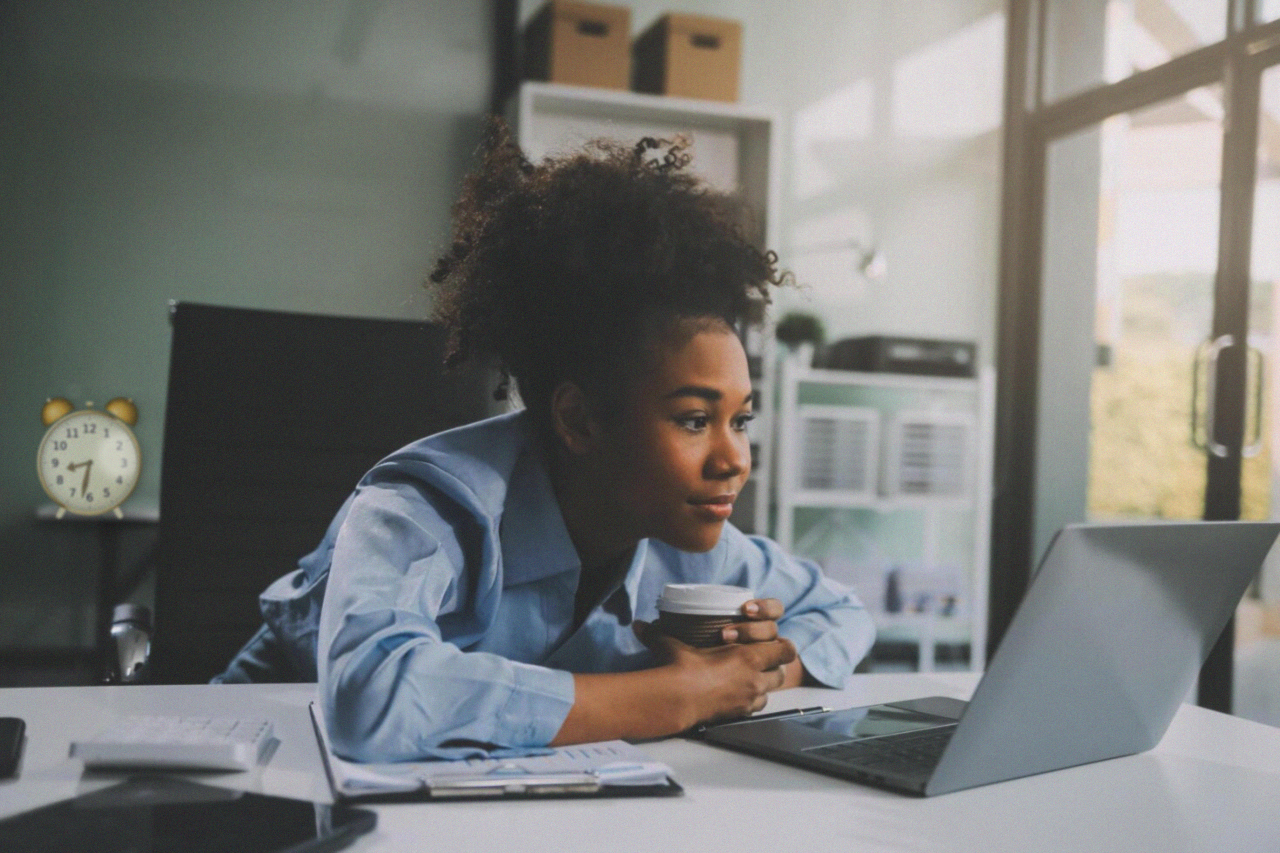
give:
8.32
